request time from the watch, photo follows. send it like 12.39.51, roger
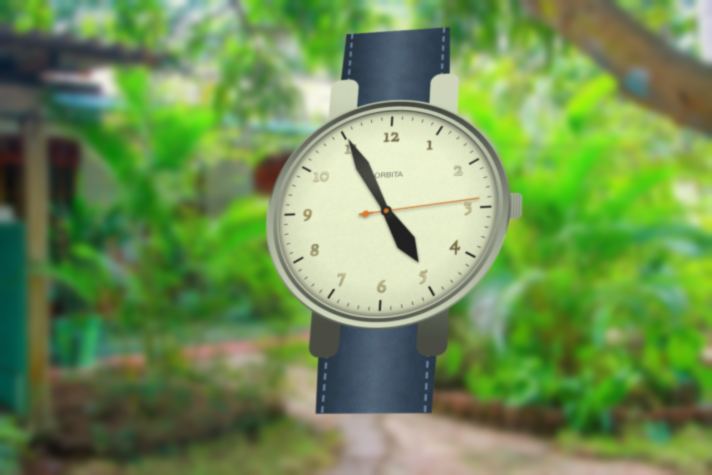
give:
4.55.14
